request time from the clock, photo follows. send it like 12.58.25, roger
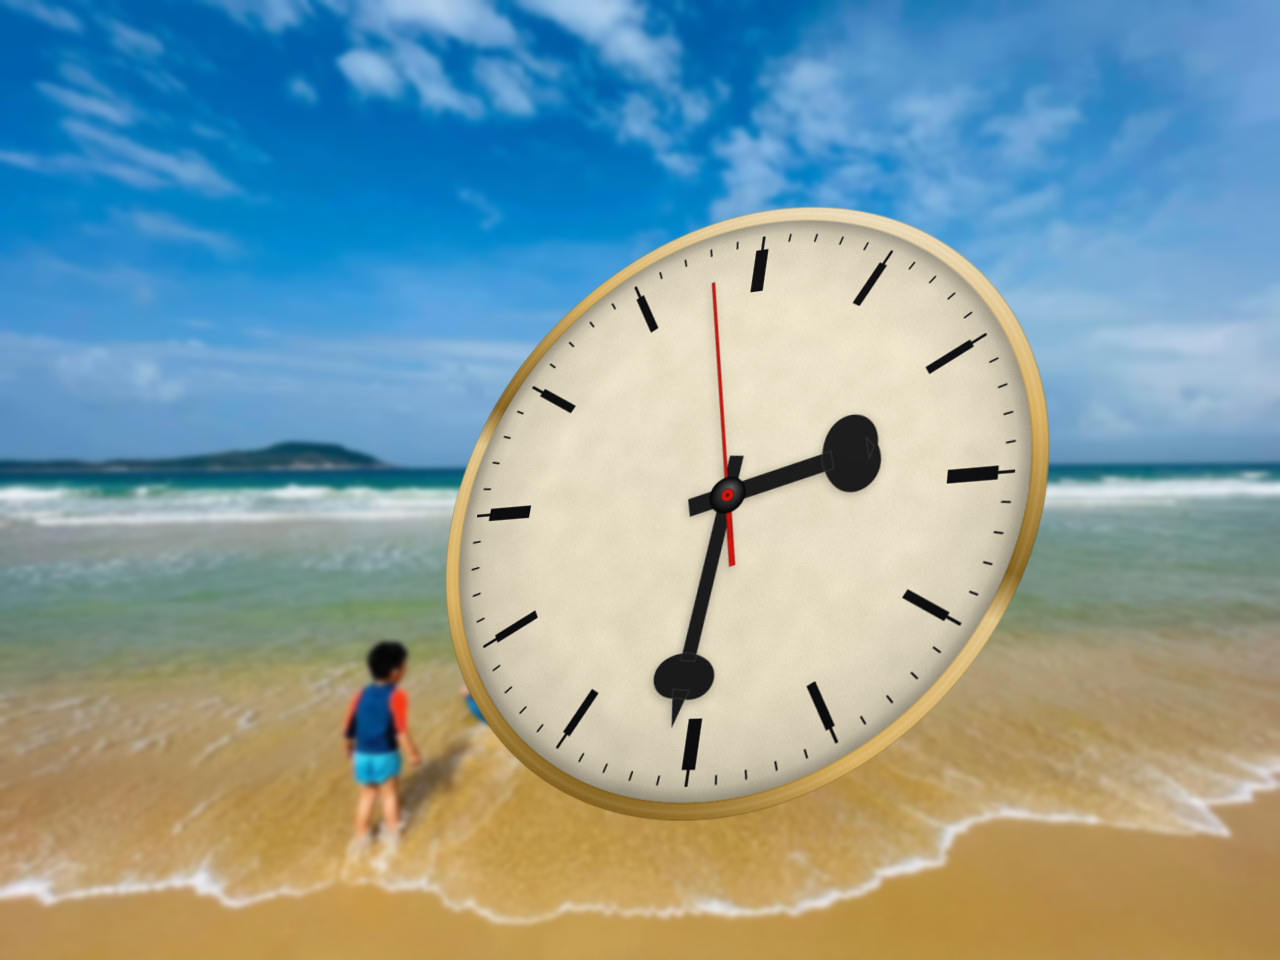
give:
2.30.58
